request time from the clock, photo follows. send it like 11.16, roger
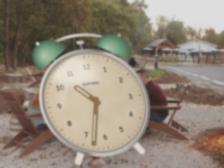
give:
10.33
